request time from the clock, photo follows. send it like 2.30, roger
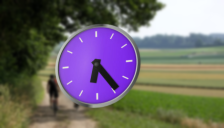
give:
6.24
